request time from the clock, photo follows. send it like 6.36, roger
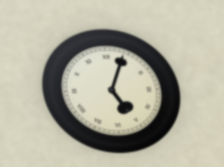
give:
5.04
